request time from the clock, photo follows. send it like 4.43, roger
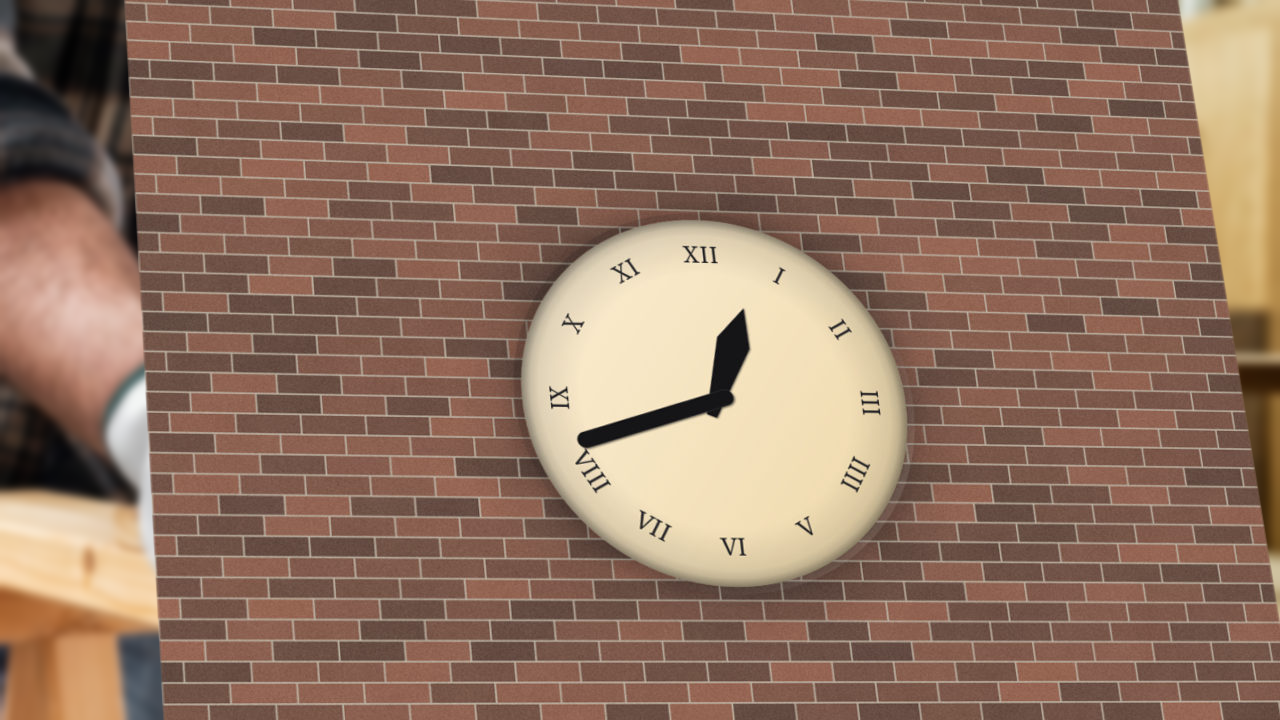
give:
12.42
